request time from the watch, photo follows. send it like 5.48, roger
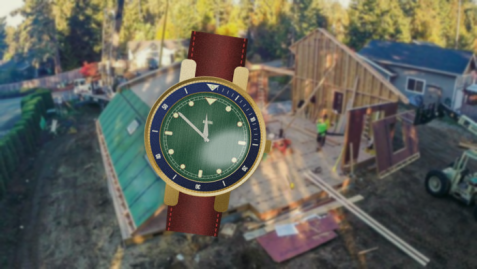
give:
11.51
